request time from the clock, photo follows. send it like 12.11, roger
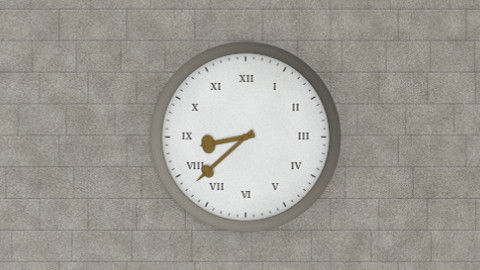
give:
8.38
